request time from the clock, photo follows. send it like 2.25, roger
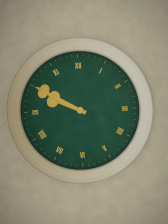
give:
9.50
